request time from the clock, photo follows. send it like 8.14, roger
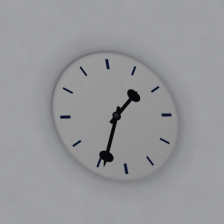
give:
1.34
